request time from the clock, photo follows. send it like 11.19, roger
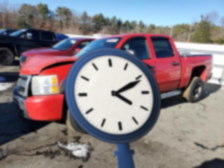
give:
4.11
